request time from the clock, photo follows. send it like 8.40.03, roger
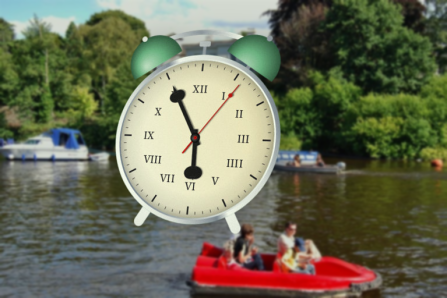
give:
5.55.06
